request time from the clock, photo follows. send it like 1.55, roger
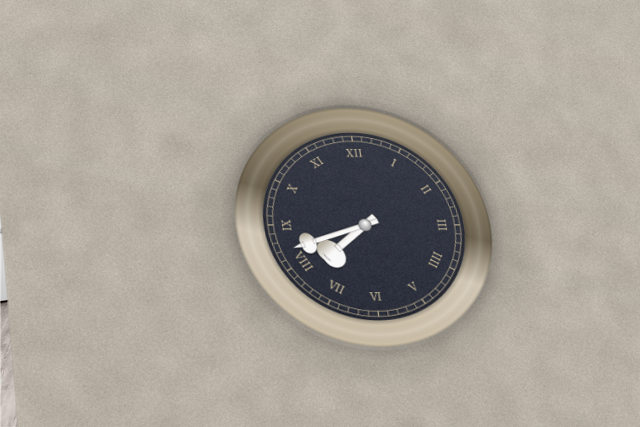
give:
7.42
